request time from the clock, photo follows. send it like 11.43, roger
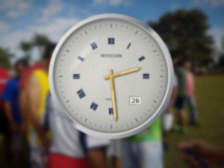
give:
2.29
